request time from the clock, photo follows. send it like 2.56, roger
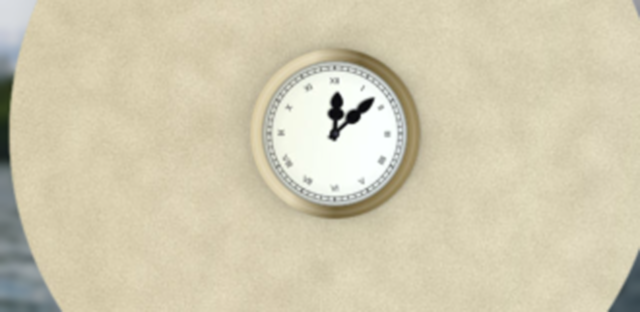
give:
12.08
